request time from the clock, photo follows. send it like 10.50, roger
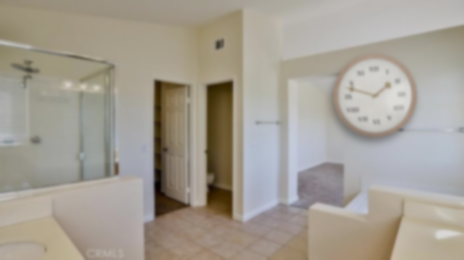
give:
1.48
